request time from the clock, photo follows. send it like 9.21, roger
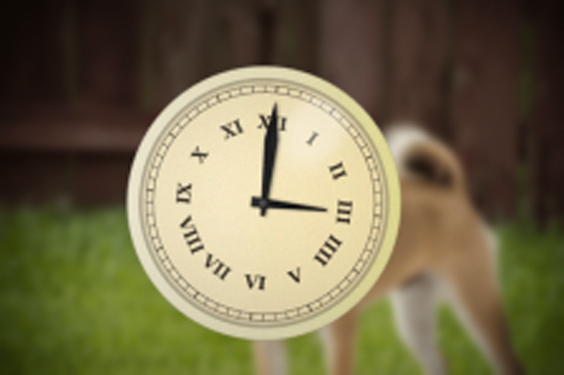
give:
3.00
